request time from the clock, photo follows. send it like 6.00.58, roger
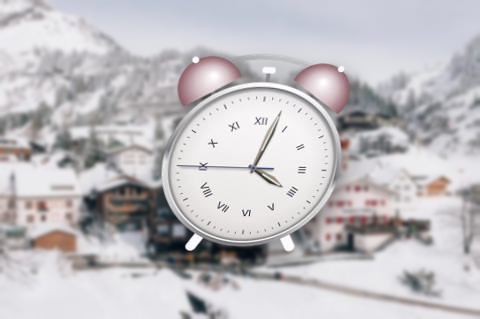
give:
4.02.45
